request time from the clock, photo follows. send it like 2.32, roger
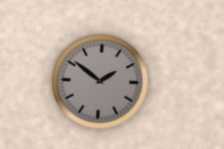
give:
1.51
